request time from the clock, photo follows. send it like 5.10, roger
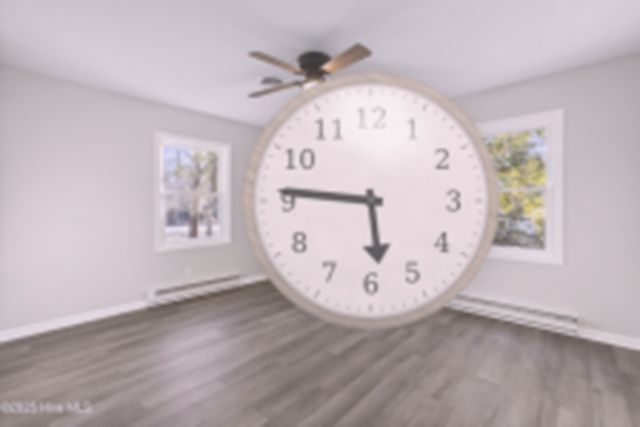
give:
5.46
